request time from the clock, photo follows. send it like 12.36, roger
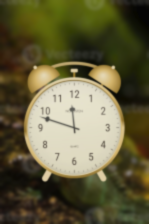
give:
11.48
